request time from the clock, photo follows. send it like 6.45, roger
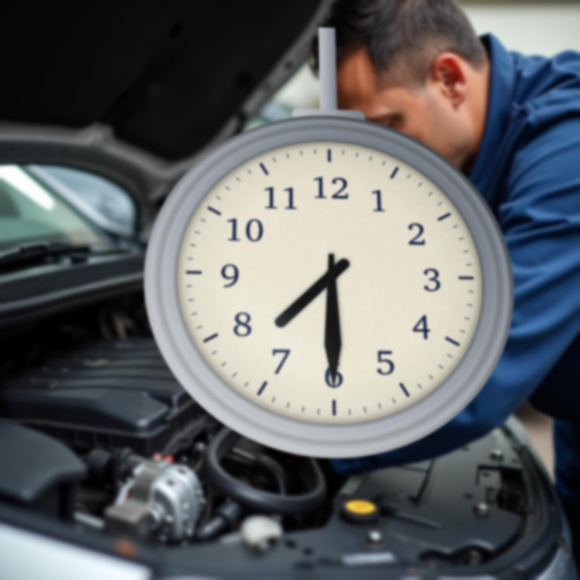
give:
7.30
